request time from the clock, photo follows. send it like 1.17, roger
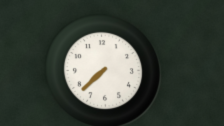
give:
7.38
